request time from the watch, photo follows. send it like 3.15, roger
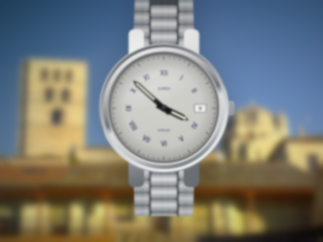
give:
3.52
